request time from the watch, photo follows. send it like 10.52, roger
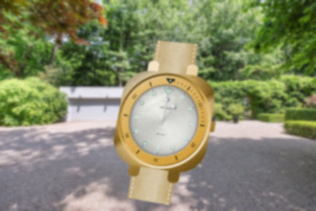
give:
1.00
